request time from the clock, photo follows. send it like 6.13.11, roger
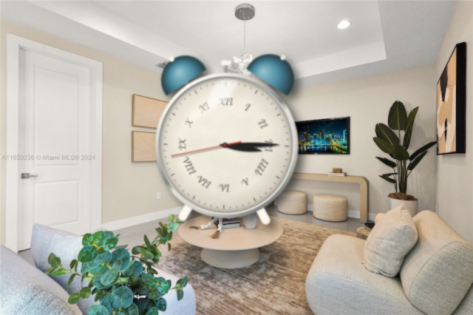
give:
3.14.43
